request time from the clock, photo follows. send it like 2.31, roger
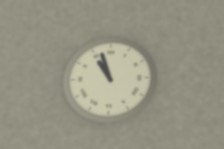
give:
10.57
